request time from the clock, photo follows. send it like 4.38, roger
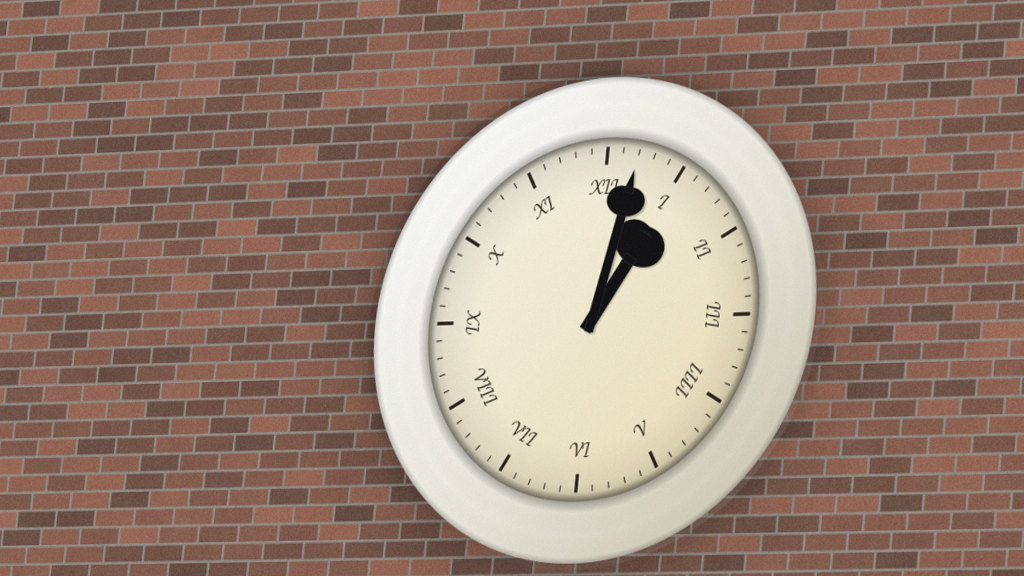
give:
1.02
